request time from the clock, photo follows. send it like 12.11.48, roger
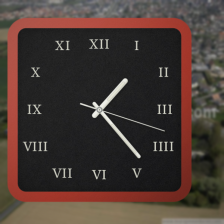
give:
1.23.18
